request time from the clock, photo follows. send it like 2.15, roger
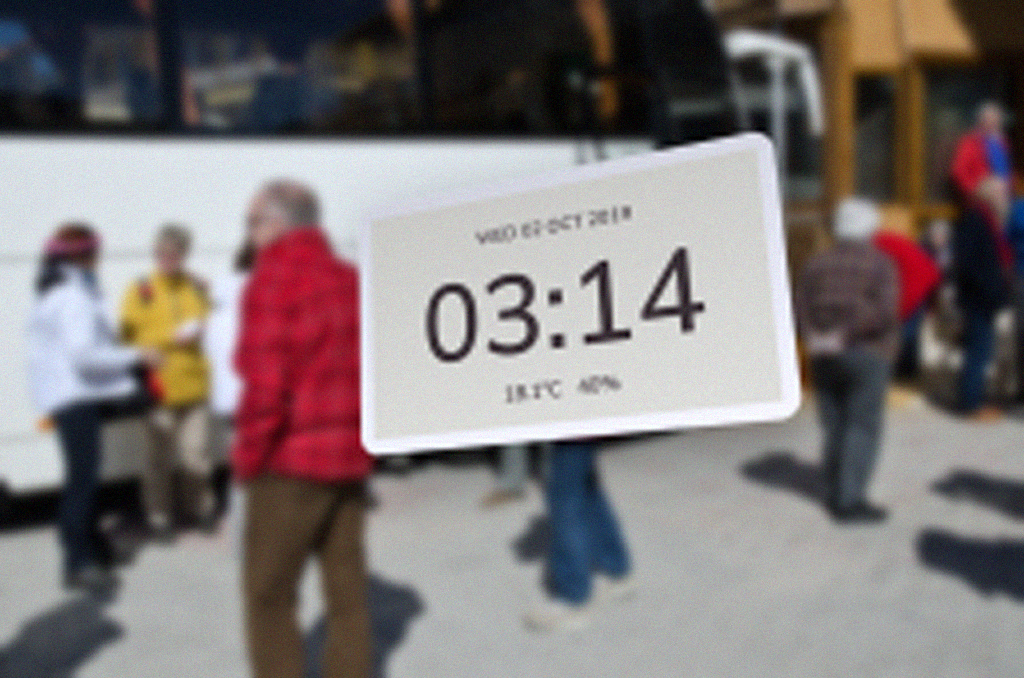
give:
3.14
